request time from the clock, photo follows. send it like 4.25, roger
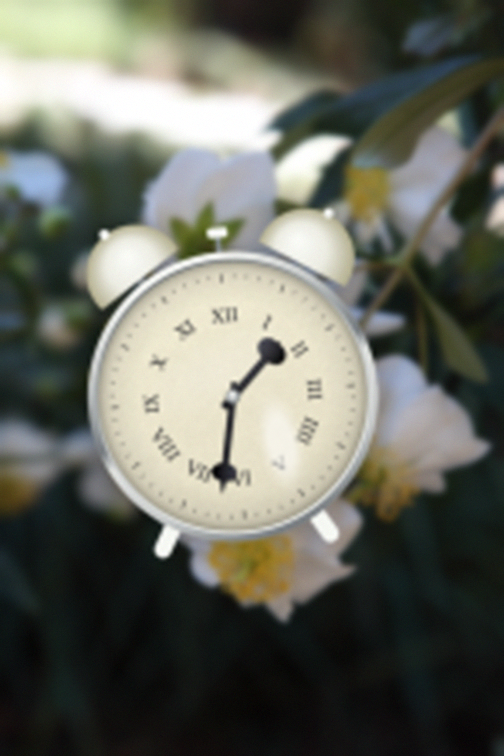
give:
1.32
